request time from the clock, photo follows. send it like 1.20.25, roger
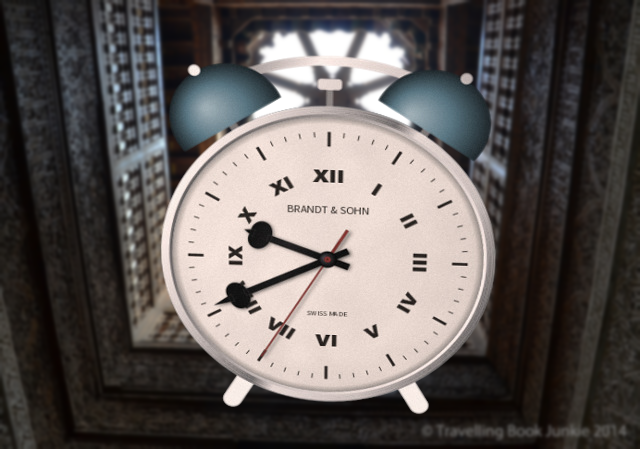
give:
9.40.35
